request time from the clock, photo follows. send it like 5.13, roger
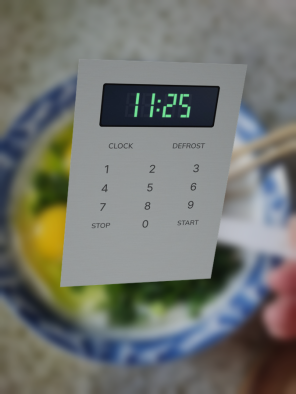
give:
11.25
